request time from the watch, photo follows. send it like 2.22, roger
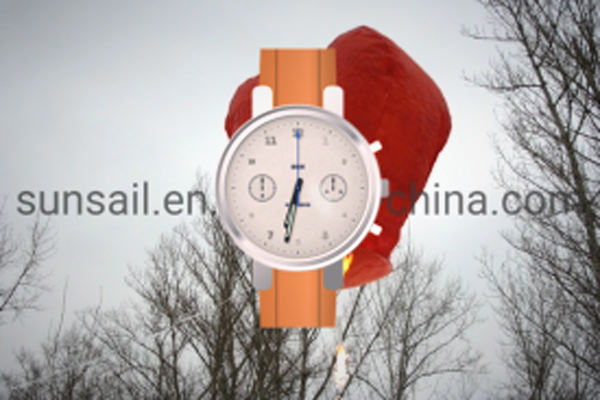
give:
6.32
